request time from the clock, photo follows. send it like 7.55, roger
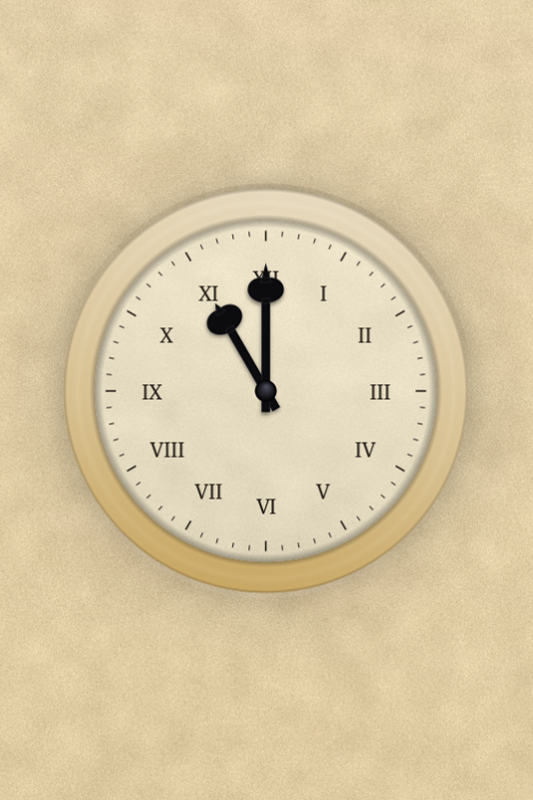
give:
11.00
